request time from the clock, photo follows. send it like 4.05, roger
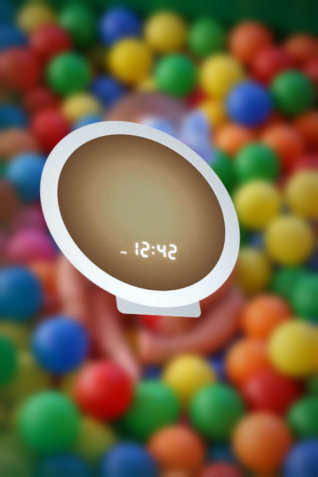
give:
12.42
